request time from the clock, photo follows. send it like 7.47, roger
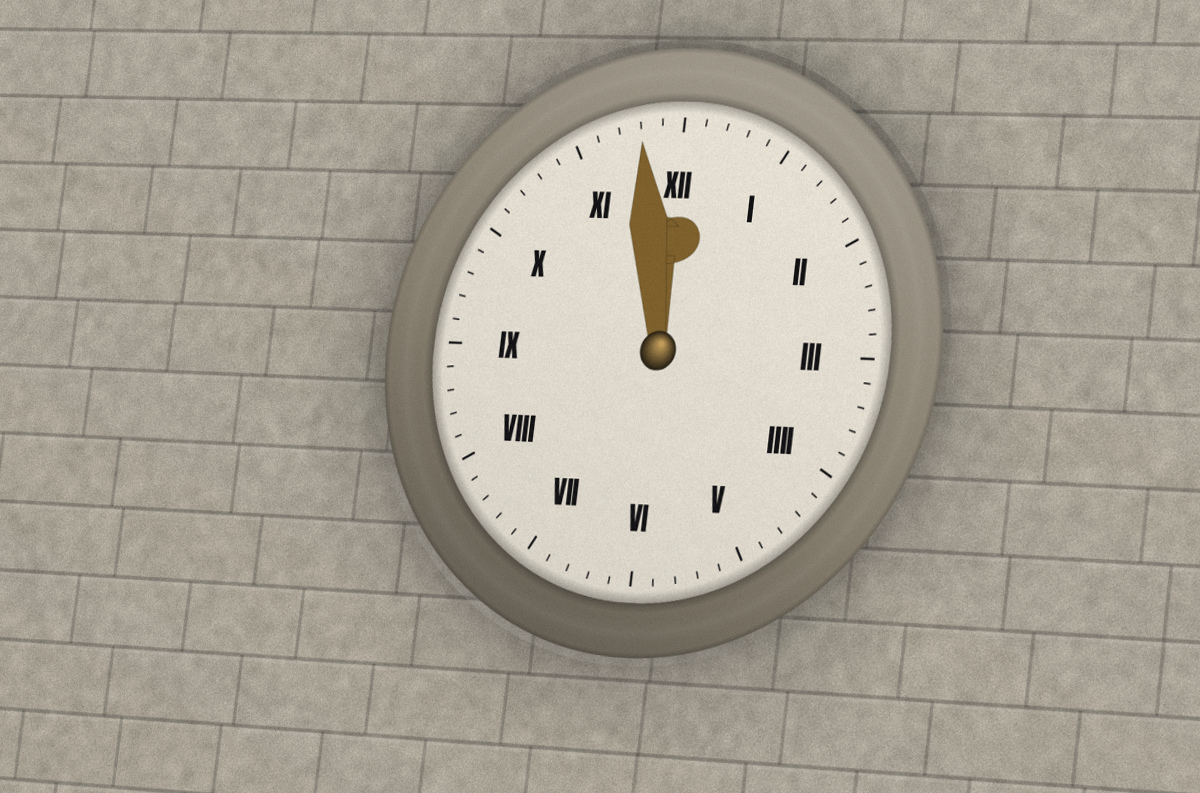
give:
11.58
